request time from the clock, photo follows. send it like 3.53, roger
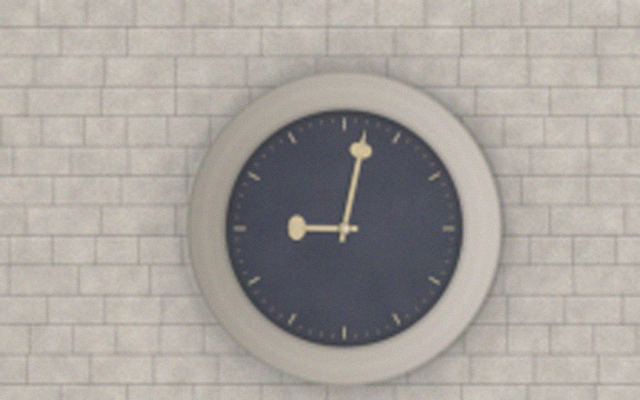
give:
9.02
